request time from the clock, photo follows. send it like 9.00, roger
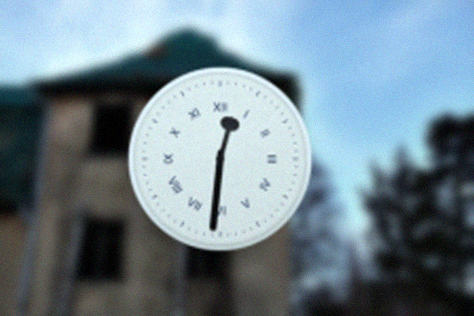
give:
12.31
